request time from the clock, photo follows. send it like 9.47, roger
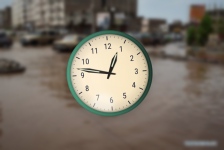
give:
12.47
